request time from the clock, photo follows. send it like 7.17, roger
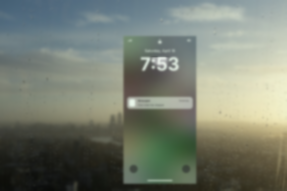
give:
7.53
